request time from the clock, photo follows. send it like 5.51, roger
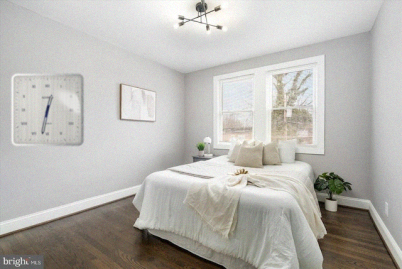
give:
12.32
